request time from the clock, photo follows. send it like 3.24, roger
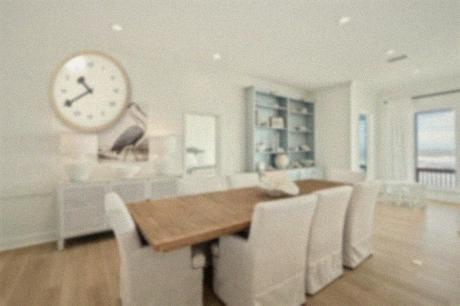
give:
10.40
